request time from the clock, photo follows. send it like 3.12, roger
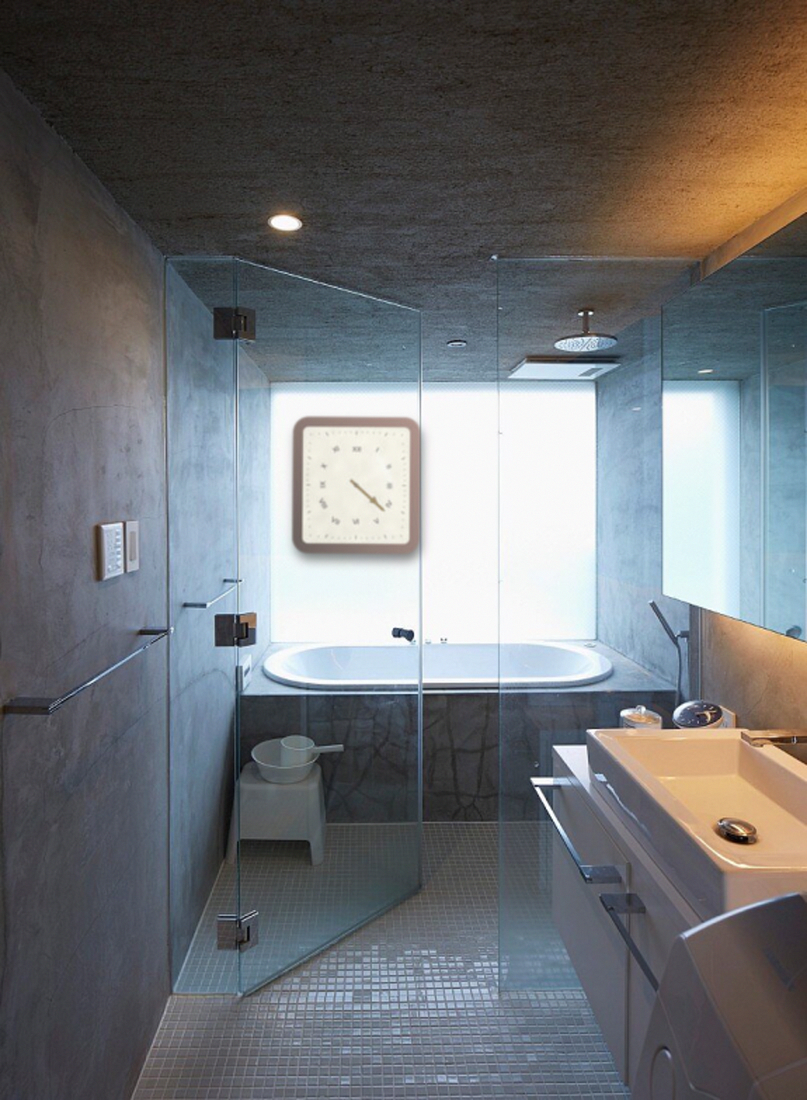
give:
4.22
